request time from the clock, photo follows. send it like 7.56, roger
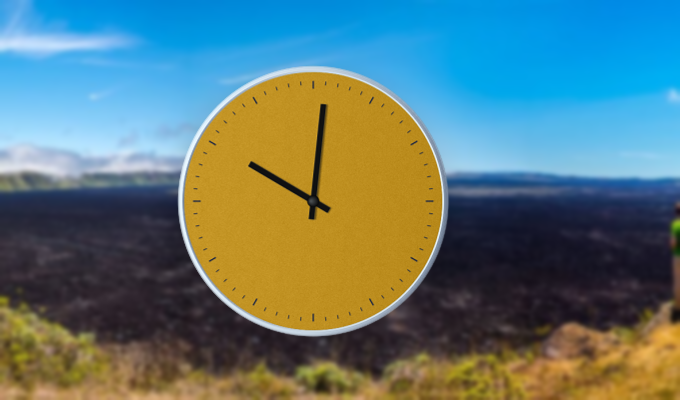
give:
10.01
